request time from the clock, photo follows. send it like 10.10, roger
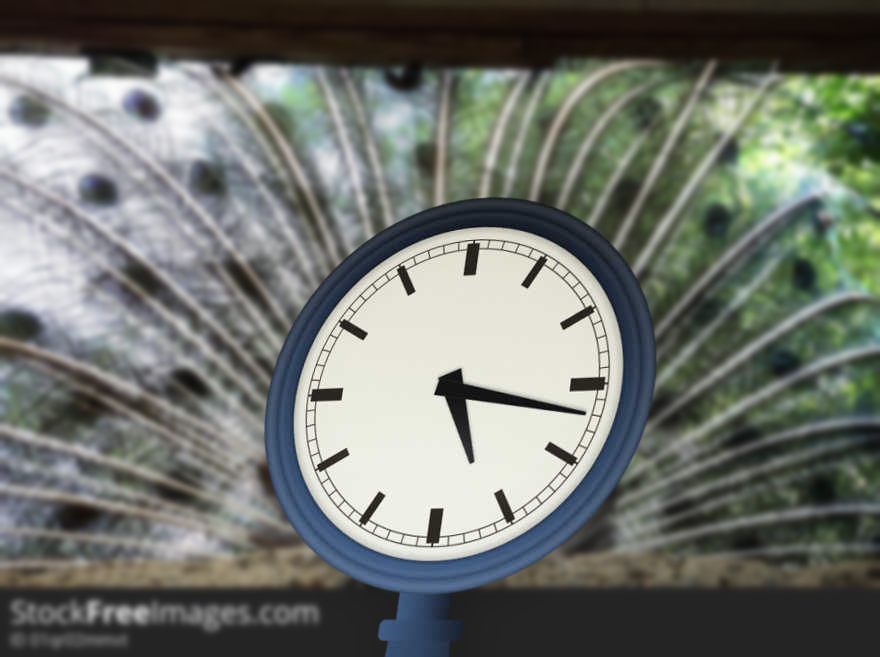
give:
5.17
